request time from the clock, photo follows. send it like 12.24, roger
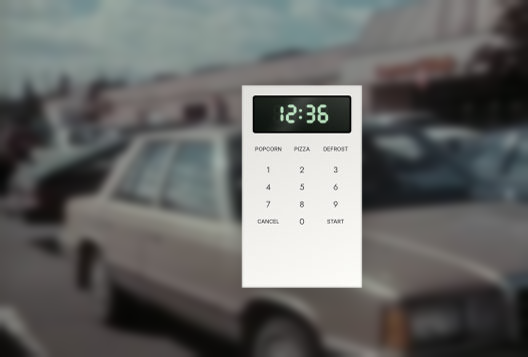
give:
12.36
